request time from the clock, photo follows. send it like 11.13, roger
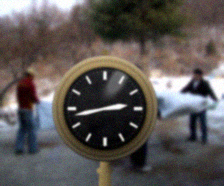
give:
2.43
